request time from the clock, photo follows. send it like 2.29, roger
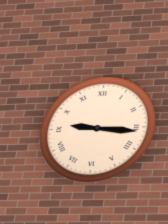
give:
9.16
